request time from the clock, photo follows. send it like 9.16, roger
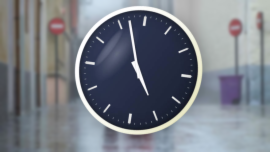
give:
4.57
